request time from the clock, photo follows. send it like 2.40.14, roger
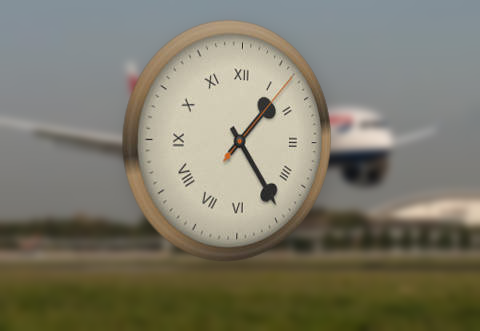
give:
1.24.07
